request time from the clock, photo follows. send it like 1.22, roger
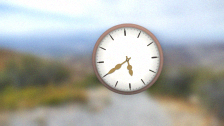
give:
5.40
